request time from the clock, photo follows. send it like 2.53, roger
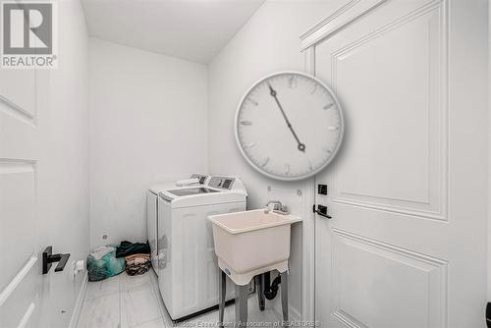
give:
4.55
